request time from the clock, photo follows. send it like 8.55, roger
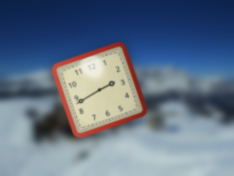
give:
2.43
